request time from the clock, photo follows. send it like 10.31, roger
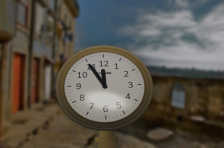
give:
11.55
